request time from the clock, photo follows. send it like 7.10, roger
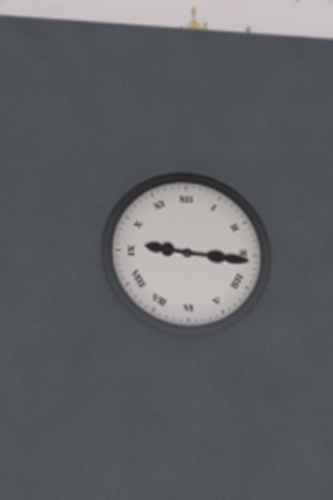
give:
9.16
